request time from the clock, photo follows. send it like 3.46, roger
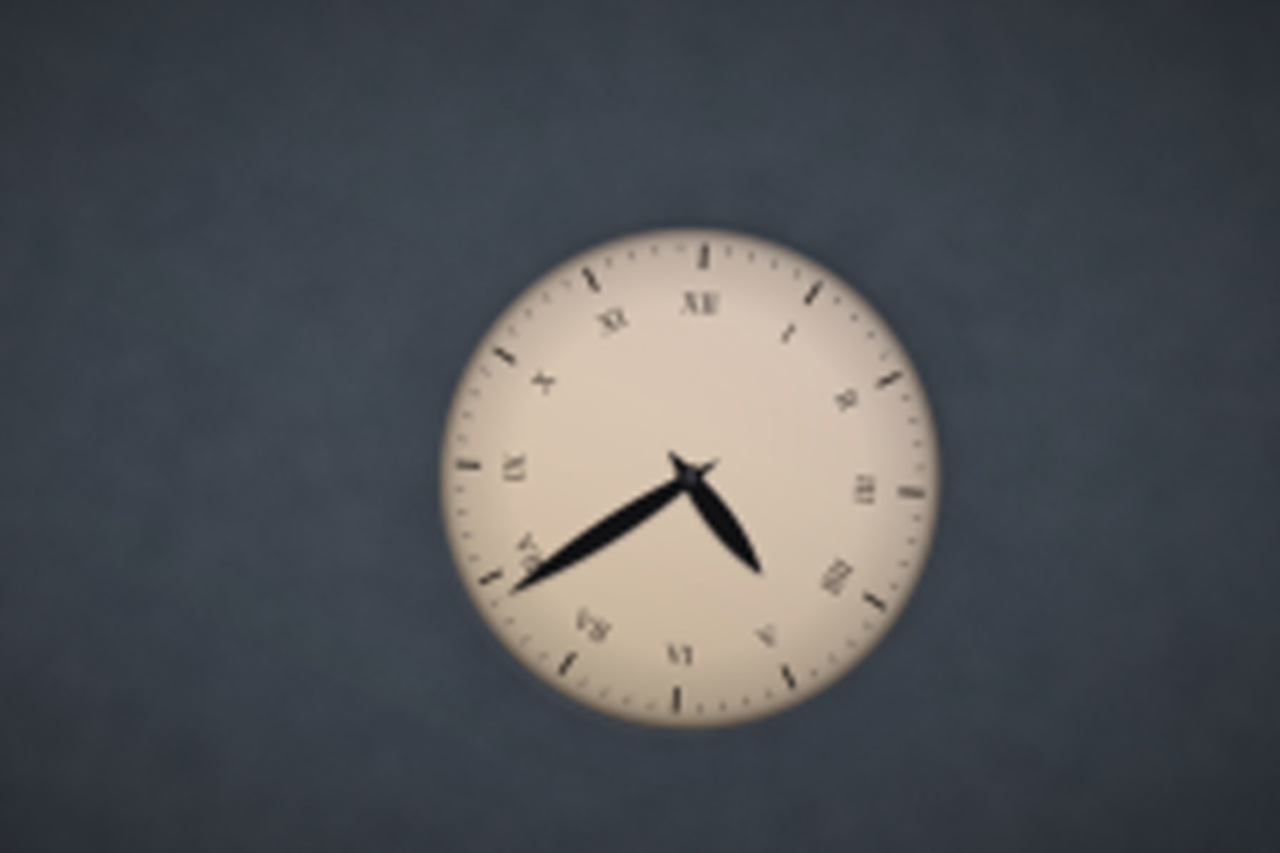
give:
4.39
